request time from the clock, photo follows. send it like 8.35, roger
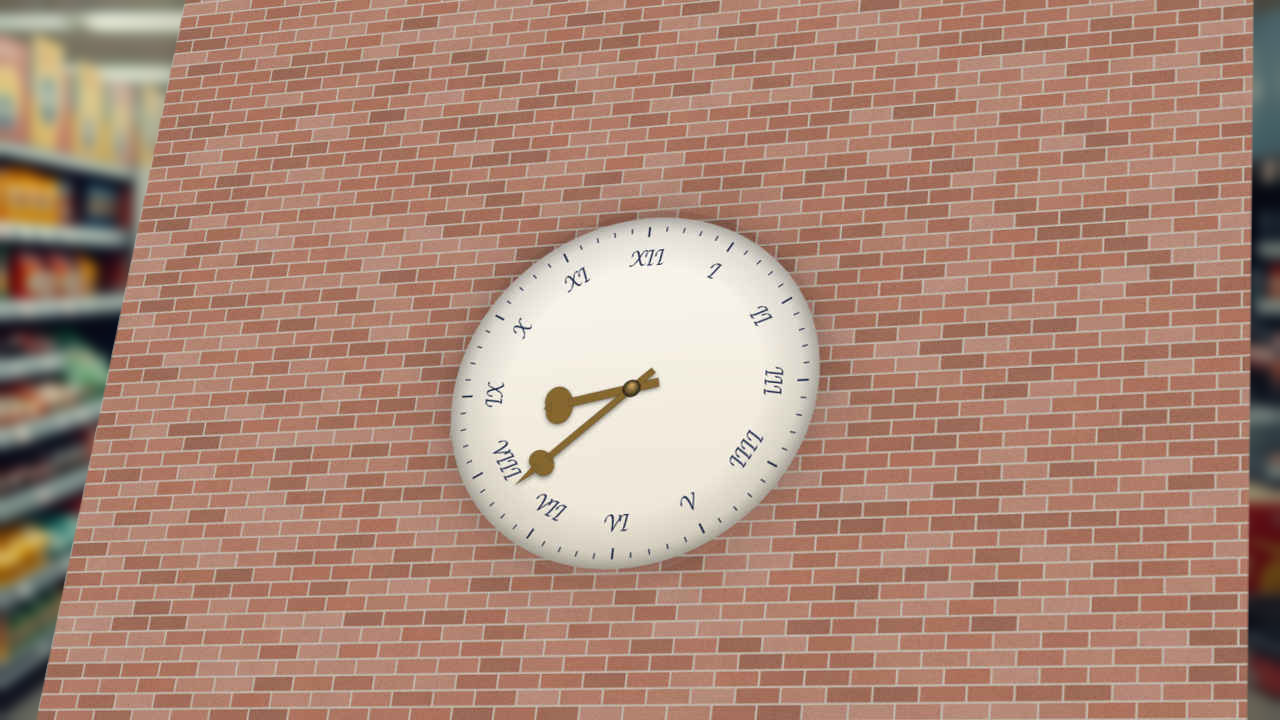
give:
8.38
